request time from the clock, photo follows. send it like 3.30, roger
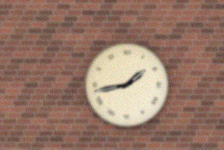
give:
1.43
